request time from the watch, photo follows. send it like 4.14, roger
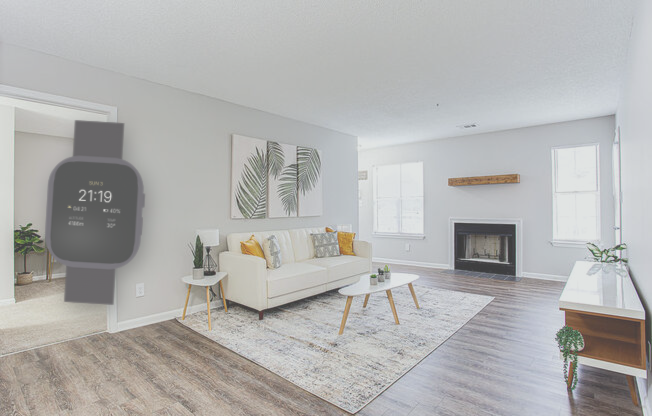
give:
21.19
